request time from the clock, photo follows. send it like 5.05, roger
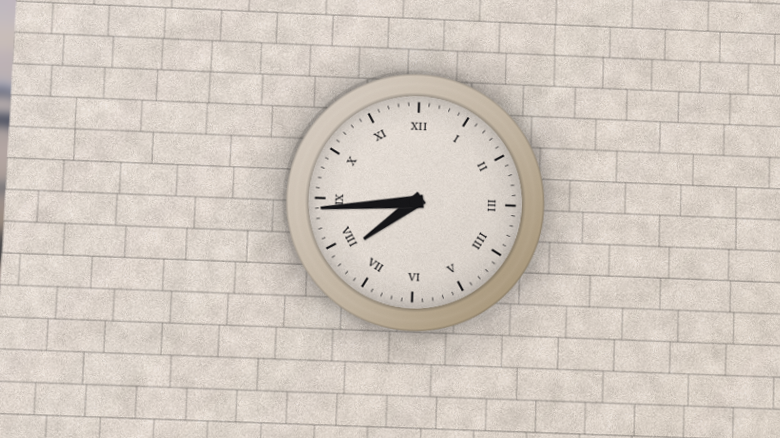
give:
7.44
